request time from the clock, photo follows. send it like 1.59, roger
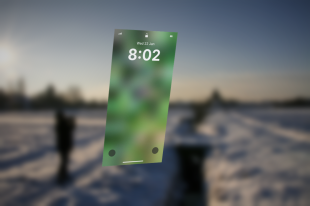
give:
8.02
